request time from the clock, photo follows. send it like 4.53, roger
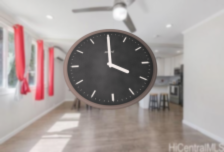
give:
4.00
